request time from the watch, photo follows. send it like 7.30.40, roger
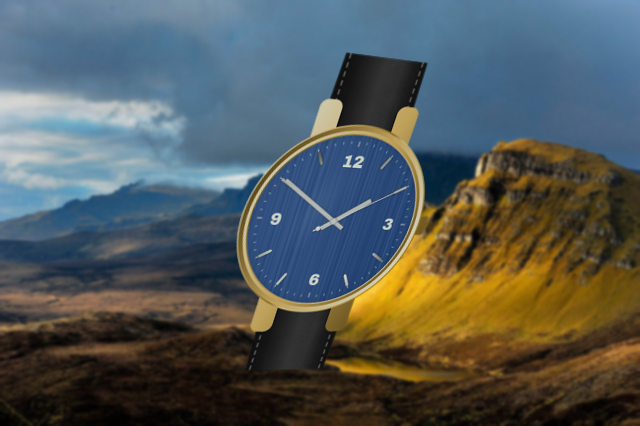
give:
1.50.10
